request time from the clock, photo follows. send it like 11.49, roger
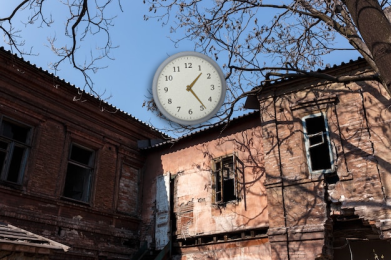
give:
1.24
